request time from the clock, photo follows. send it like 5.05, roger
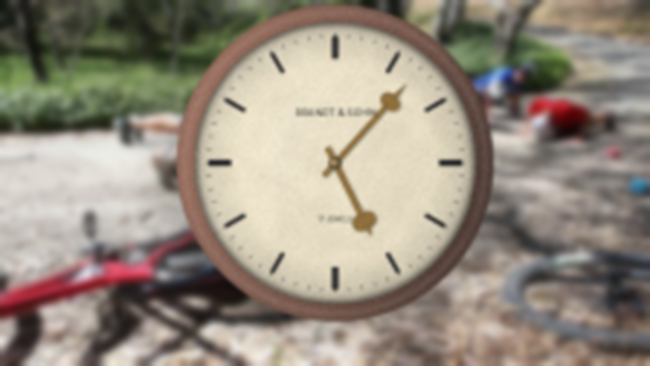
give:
5.07
